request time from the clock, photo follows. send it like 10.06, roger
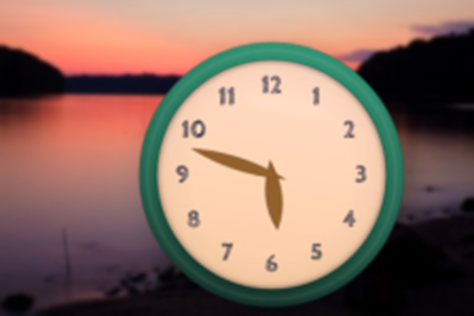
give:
5.48
